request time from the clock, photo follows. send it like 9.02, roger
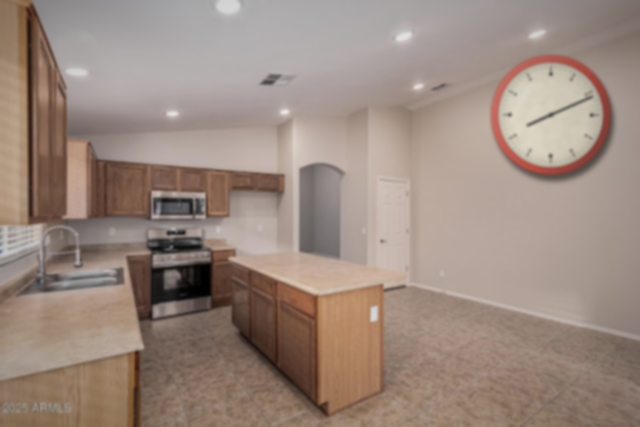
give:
8.11
